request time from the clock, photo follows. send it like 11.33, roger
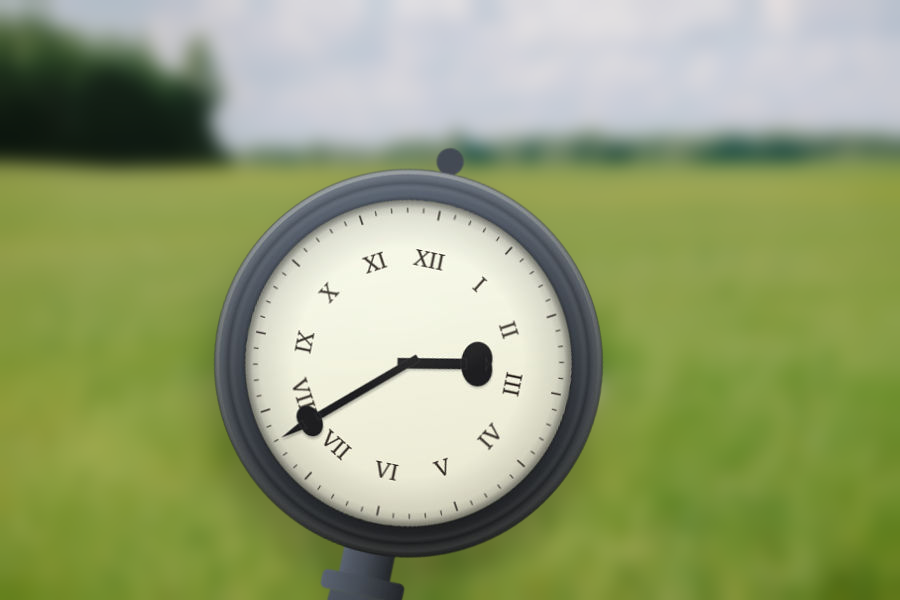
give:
2.38
